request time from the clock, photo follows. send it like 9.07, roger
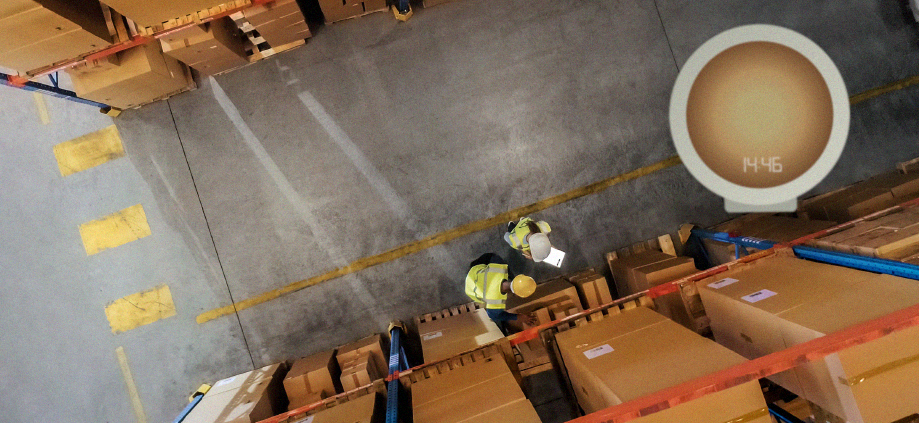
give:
14.46
